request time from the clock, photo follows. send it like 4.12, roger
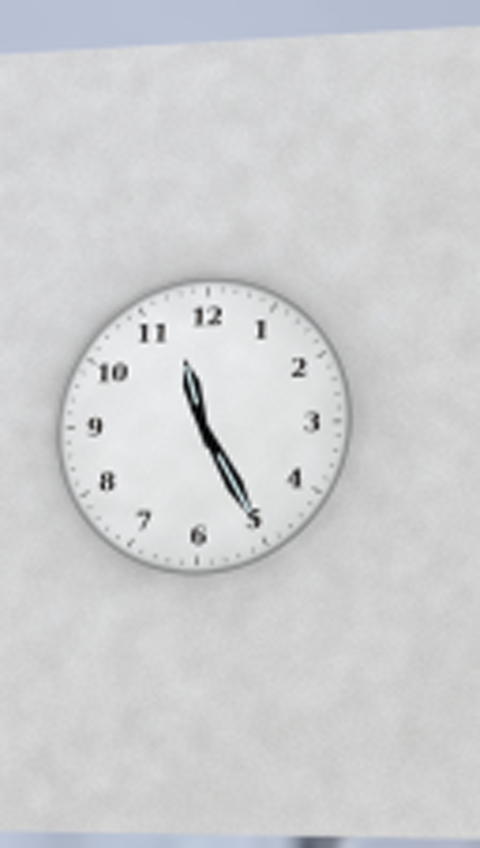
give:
11.25
